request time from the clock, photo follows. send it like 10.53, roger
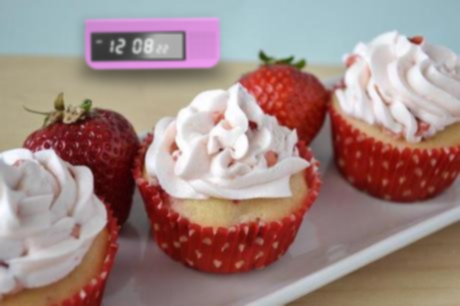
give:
12.08
